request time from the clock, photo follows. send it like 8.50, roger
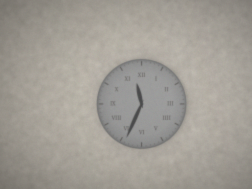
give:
11.34
